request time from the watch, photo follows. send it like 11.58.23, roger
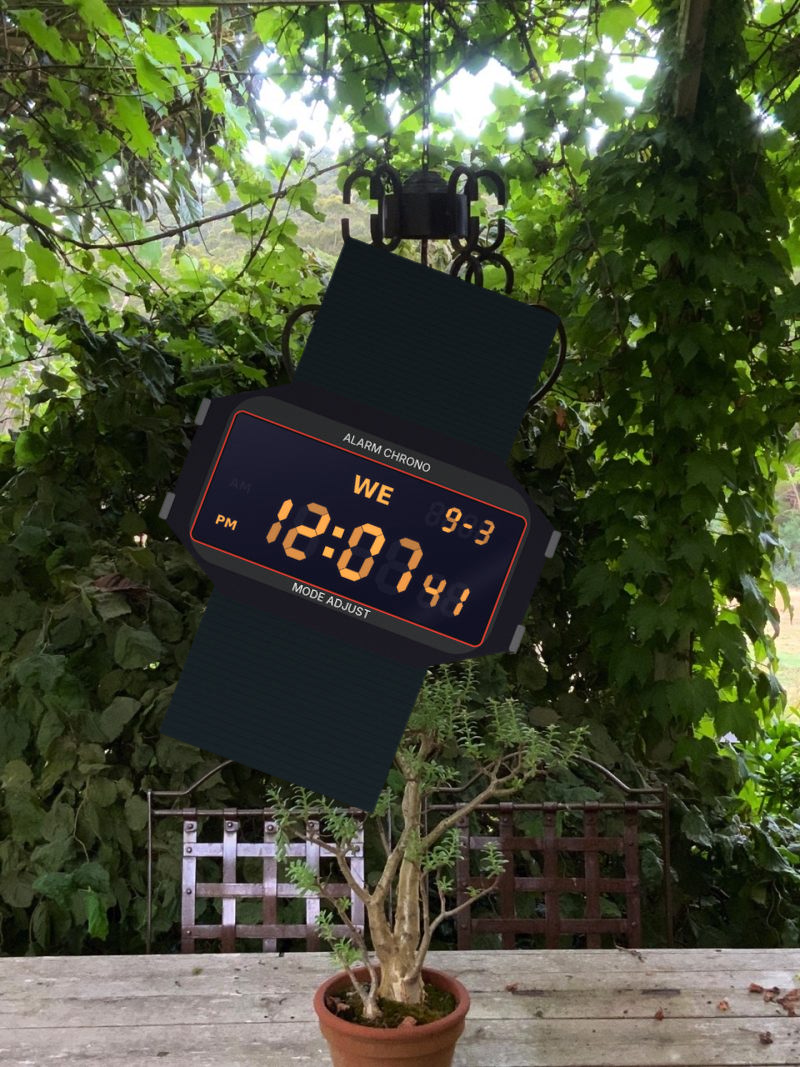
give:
12.07.41
